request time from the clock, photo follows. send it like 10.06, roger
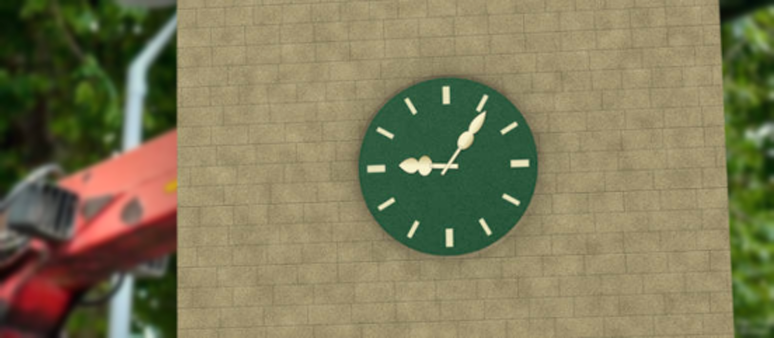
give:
9.06
